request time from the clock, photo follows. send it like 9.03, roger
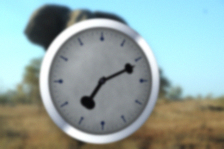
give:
7.11
